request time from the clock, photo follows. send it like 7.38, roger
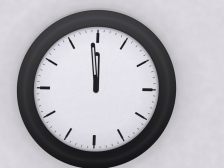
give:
11.59
